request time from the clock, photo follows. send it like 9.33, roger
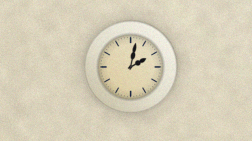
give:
2.02
